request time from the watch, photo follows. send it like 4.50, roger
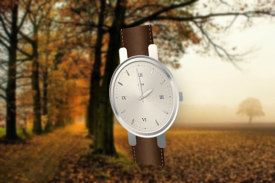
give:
1.59
